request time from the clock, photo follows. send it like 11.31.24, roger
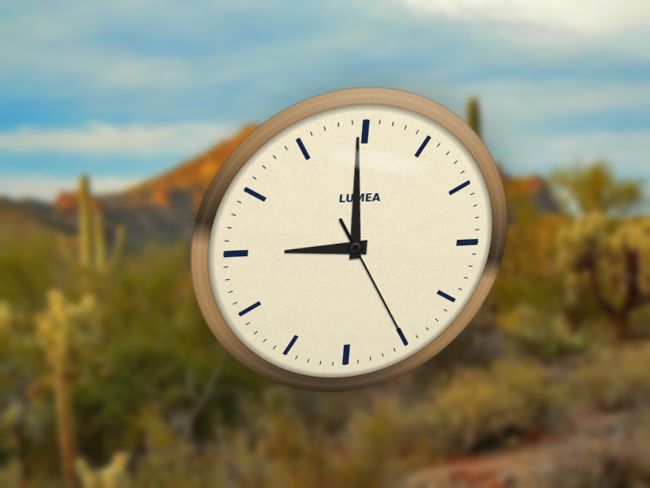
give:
8.59.25
